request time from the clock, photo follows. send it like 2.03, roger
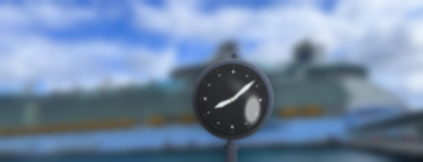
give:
8.08
